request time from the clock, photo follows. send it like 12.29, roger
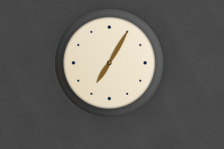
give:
7.05
